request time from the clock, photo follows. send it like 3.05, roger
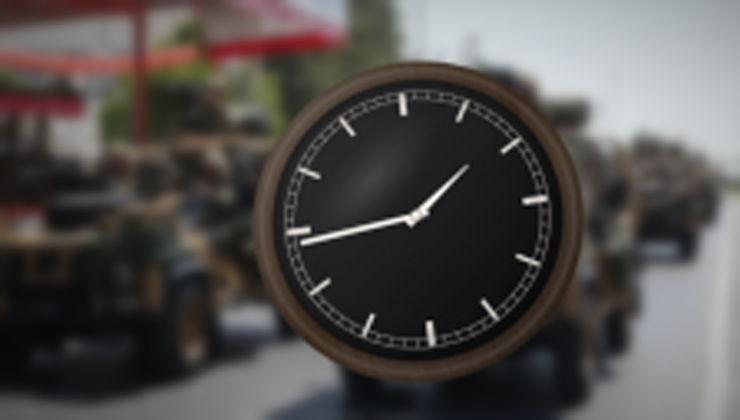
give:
1.44
